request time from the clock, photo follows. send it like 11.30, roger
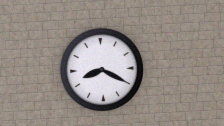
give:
8.20
